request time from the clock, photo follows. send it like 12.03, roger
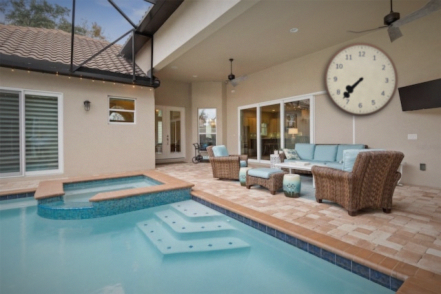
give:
7.37
